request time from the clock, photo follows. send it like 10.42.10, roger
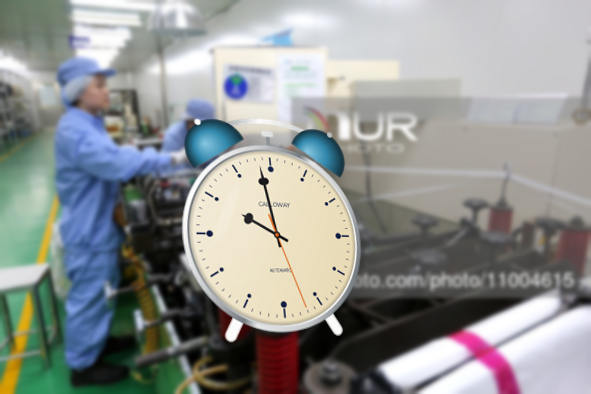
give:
9.58.27
